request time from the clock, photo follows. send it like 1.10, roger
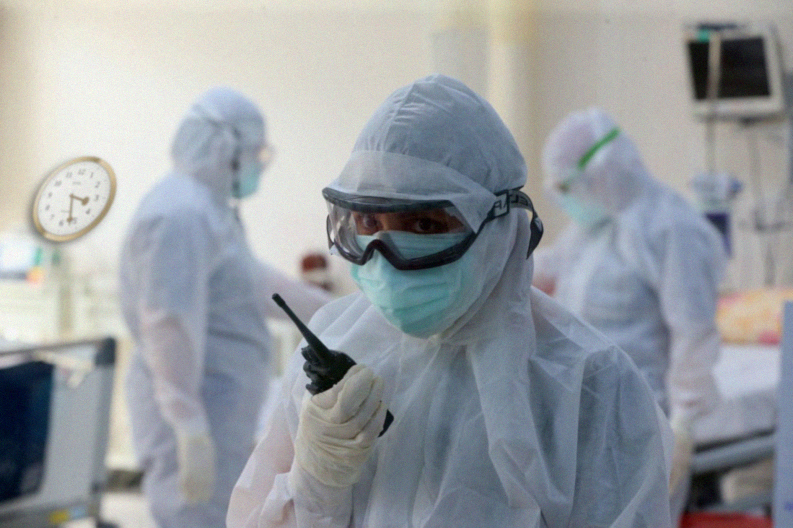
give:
3.27
